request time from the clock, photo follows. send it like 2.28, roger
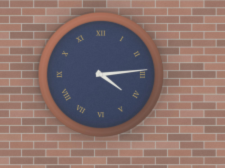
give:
4.14
